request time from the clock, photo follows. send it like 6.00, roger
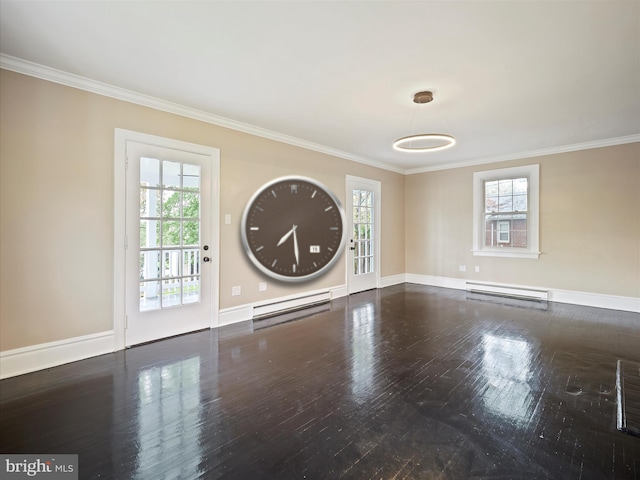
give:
7.29
